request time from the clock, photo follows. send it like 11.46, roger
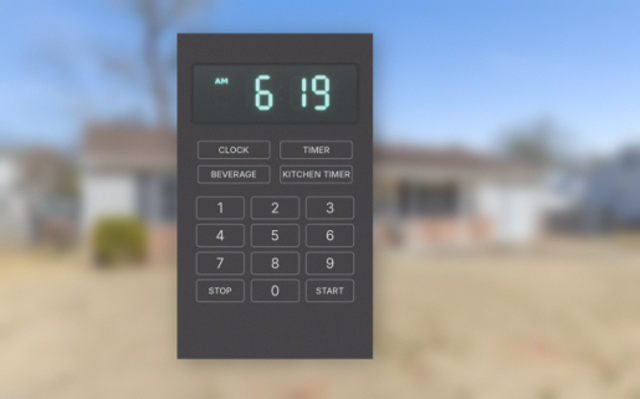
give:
6.19
